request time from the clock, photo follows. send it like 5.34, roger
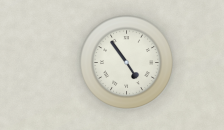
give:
4.54
